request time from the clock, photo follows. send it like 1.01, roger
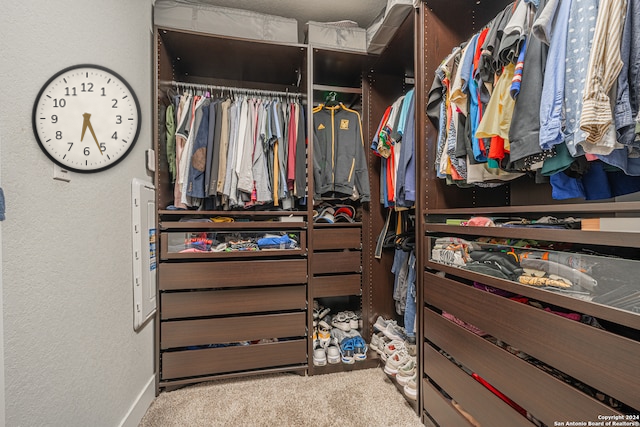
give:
6.26
